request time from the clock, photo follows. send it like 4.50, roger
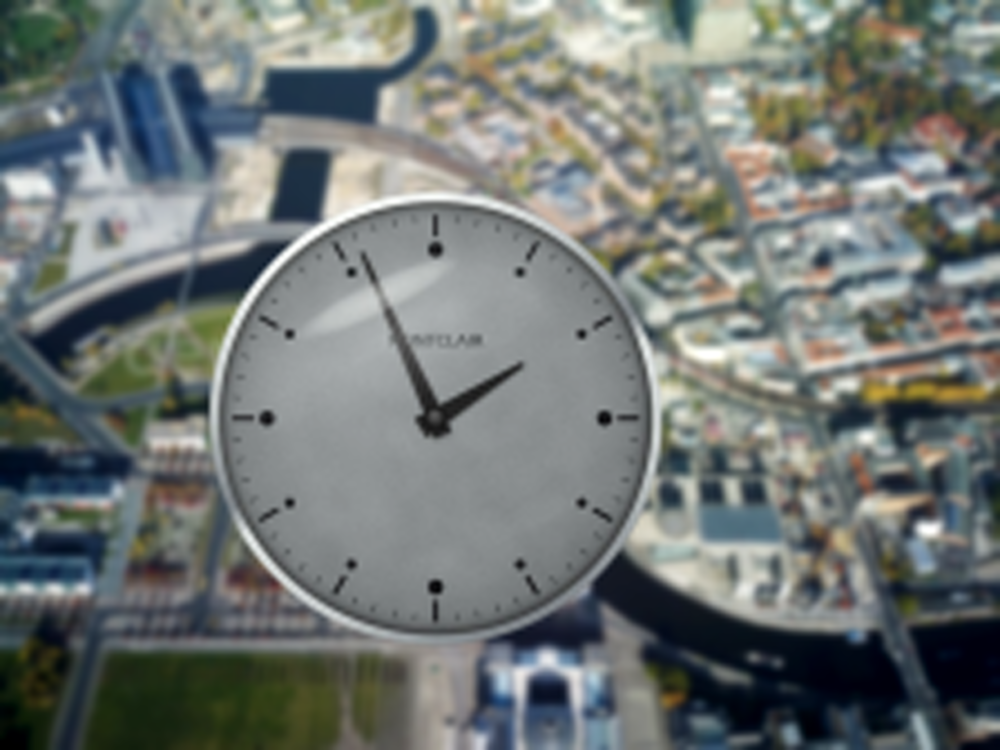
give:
1.56
